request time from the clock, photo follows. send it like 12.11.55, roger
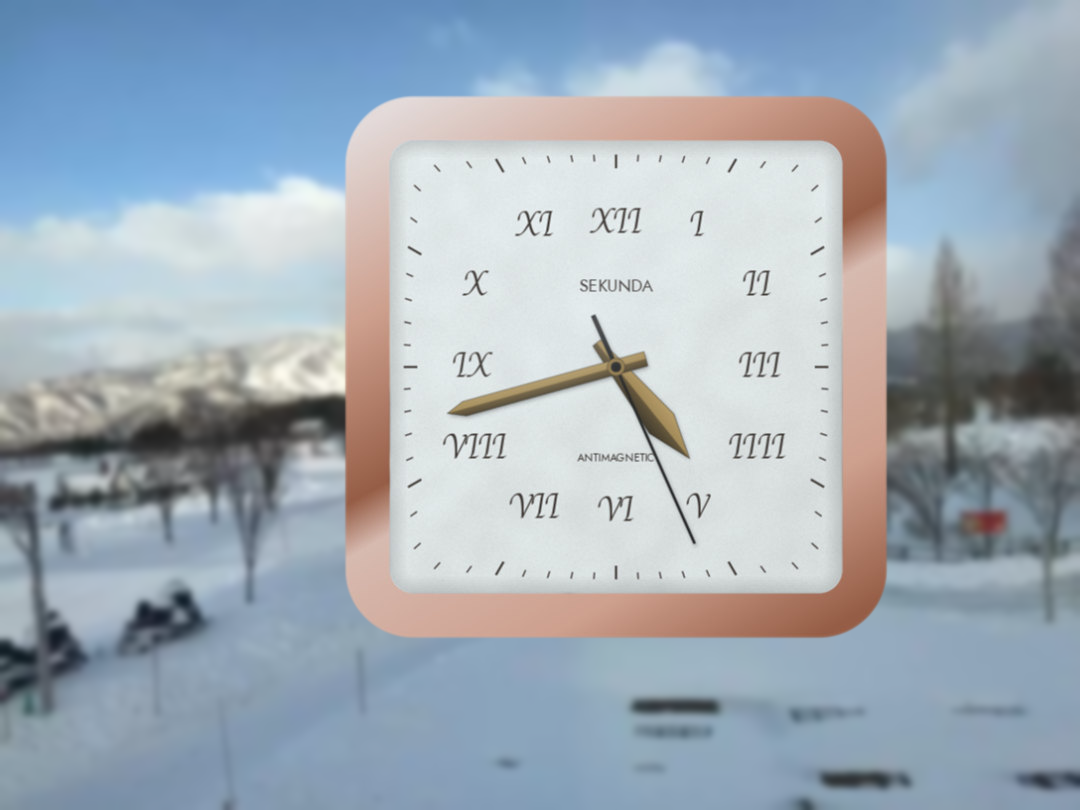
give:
4.42.26
